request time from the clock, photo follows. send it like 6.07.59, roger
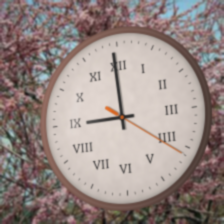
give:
8.59.21
